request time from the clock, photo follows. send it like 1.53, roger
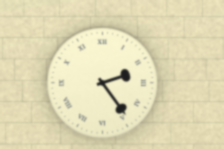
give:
2.24
